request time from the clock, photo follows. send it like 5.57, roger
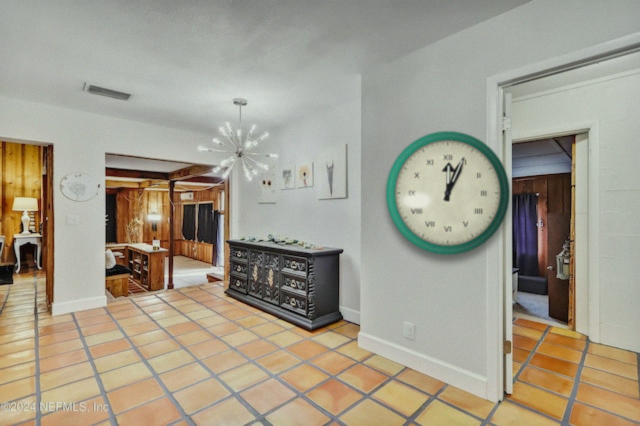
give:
12.04
